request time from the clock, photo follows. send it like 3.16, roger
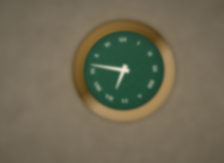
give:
6.47
